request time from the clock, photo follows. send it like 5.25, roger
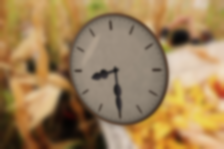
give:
8.30
